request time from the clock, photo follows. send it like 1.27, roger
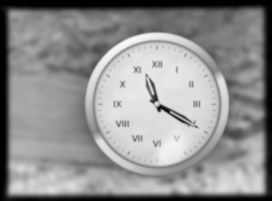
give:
11.20
